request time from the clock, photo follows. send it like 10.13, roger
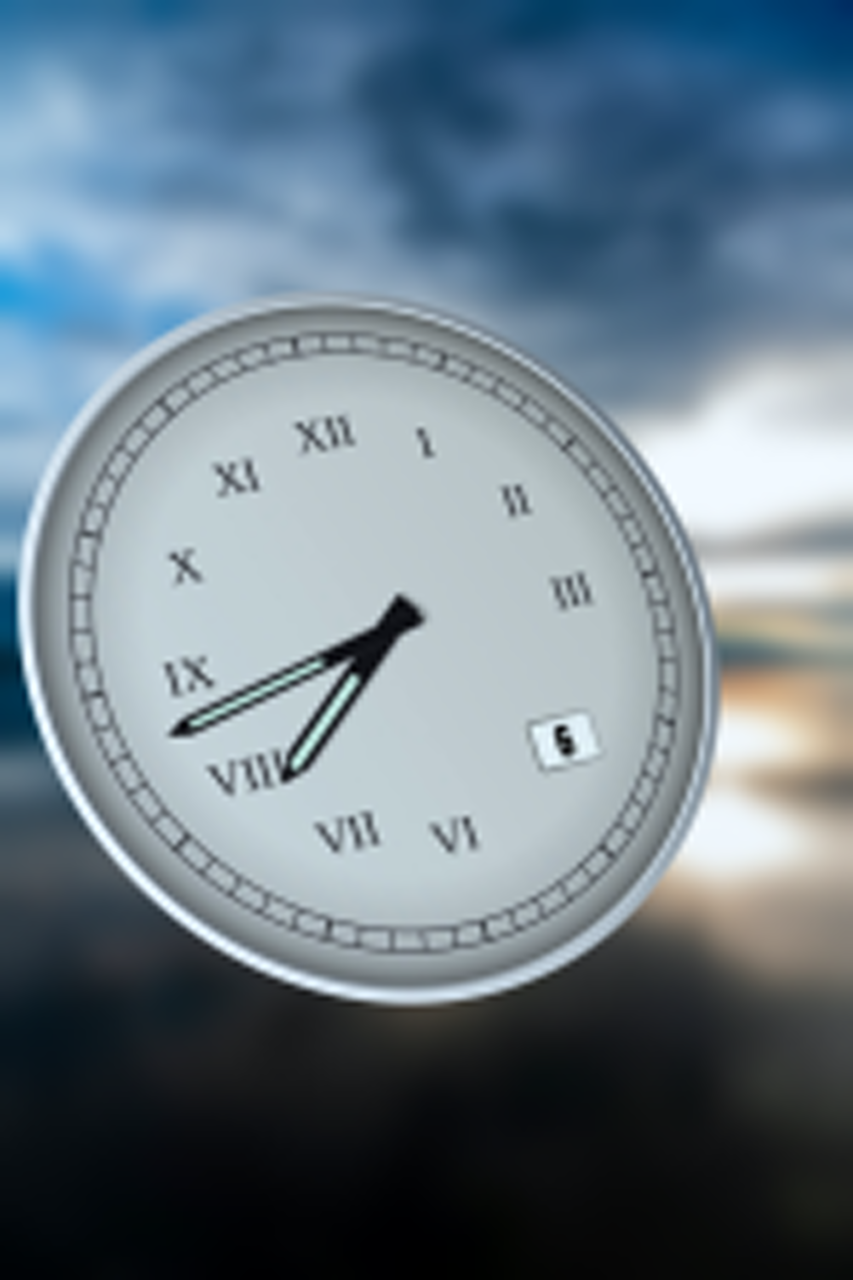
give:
7.43
